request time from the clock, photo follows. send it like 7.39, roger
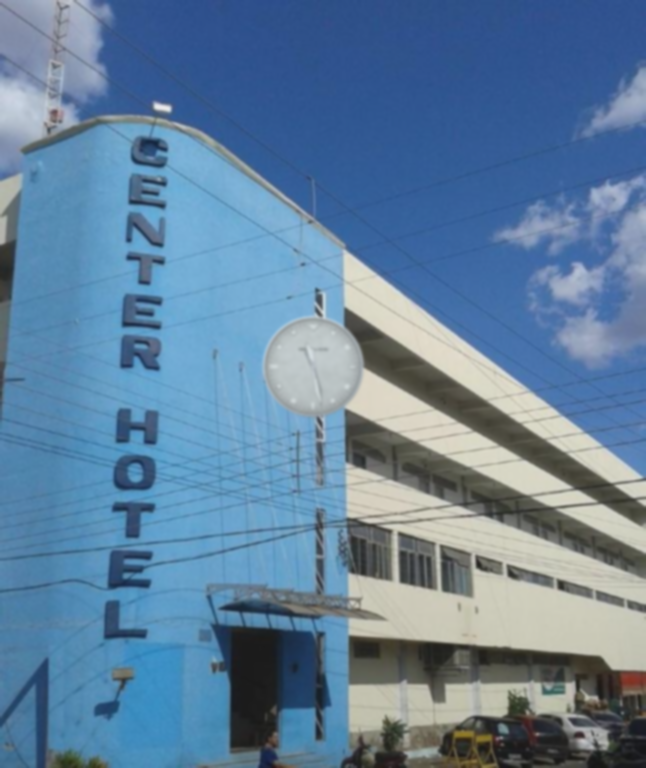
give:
11.28
